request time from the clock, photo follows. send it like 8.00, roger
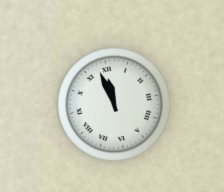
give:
11.58
